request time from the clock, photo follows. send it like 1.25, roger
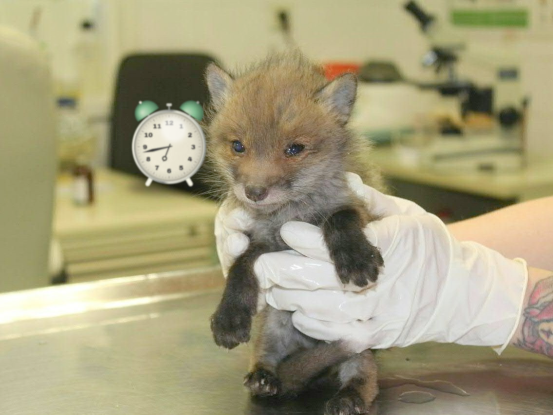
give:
6.43
